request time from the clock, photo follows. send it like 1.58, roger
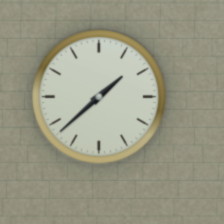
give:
1.38
